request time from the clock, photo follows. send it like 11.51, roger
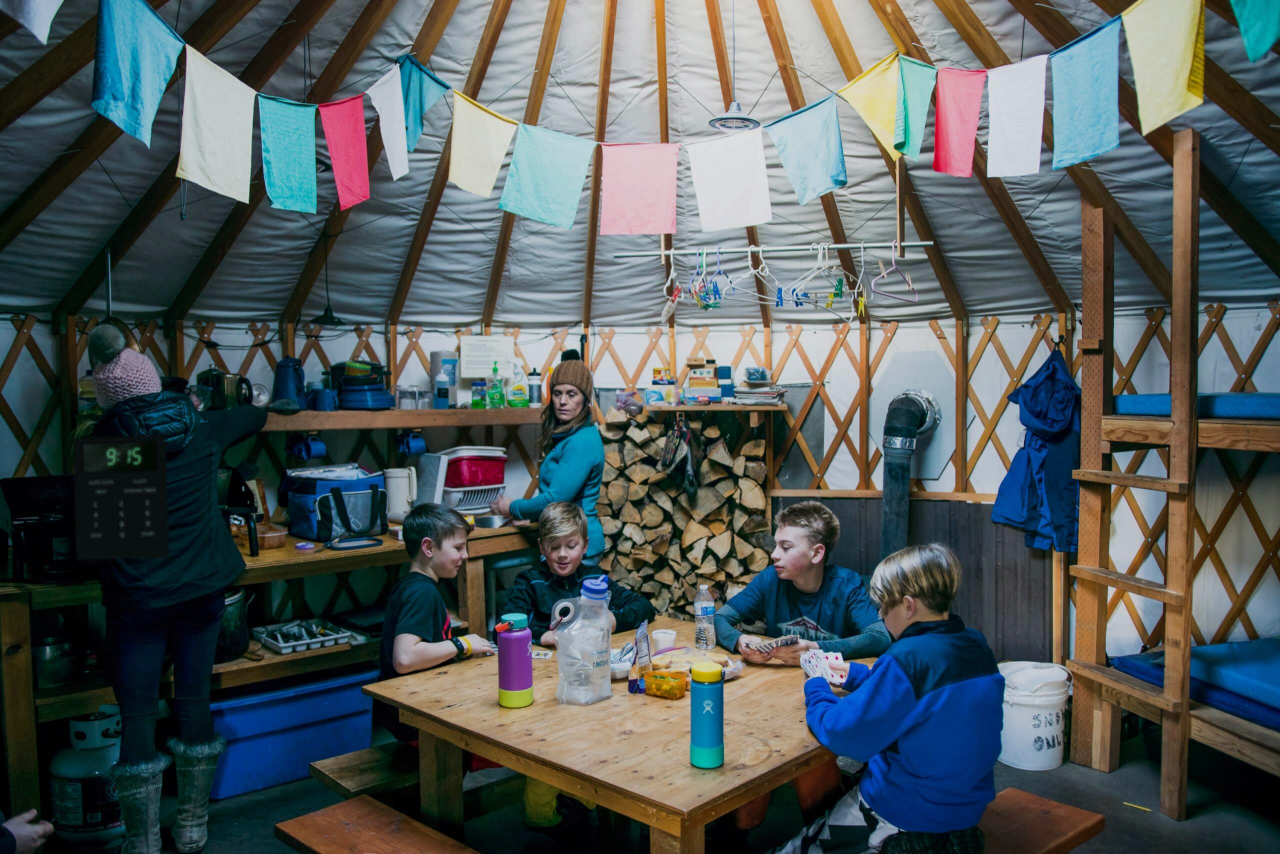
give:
9.15
